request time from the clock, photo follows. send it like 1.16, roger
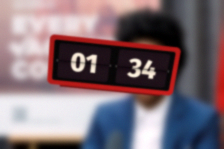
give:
1.34
